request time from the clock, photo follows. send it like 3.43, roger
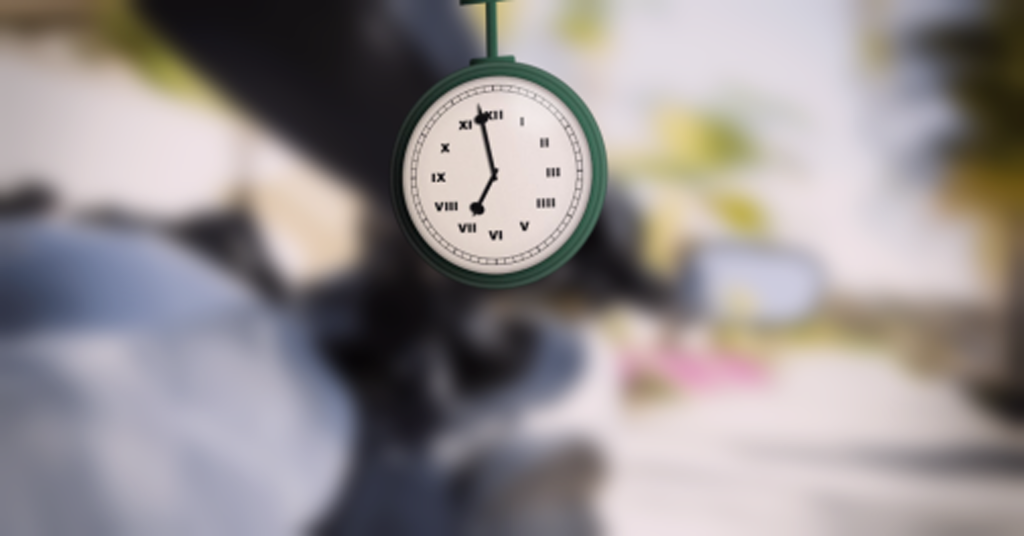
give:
6.58
